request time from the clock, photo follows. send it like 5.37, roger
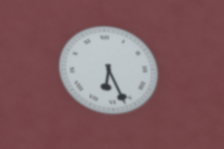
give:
6.27
